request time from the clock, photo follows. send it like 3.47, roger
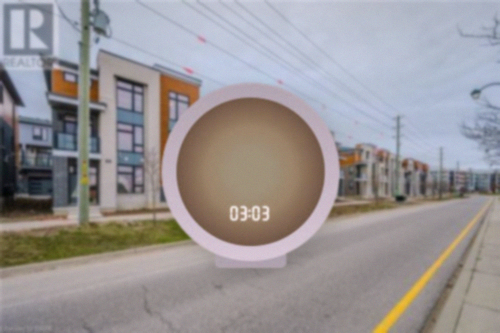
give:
3.03
